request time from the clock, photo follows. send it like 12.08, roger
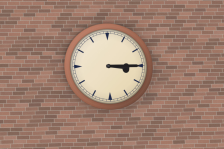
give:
3.15
